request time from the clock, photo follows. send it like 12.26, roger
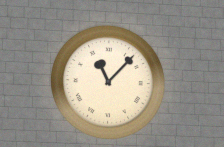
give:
11.07
